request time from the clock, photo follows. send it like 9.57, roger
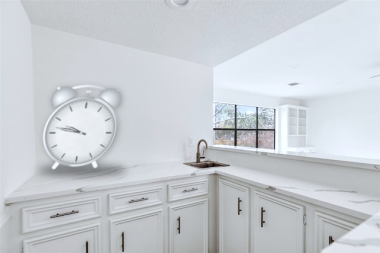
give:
9.47
